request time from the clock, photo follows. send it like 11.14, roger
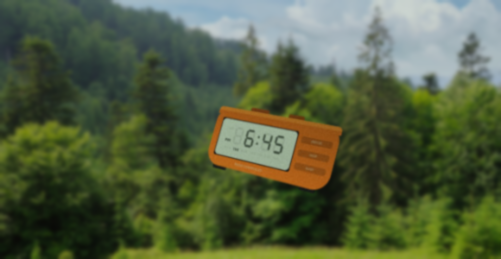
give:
6.45
